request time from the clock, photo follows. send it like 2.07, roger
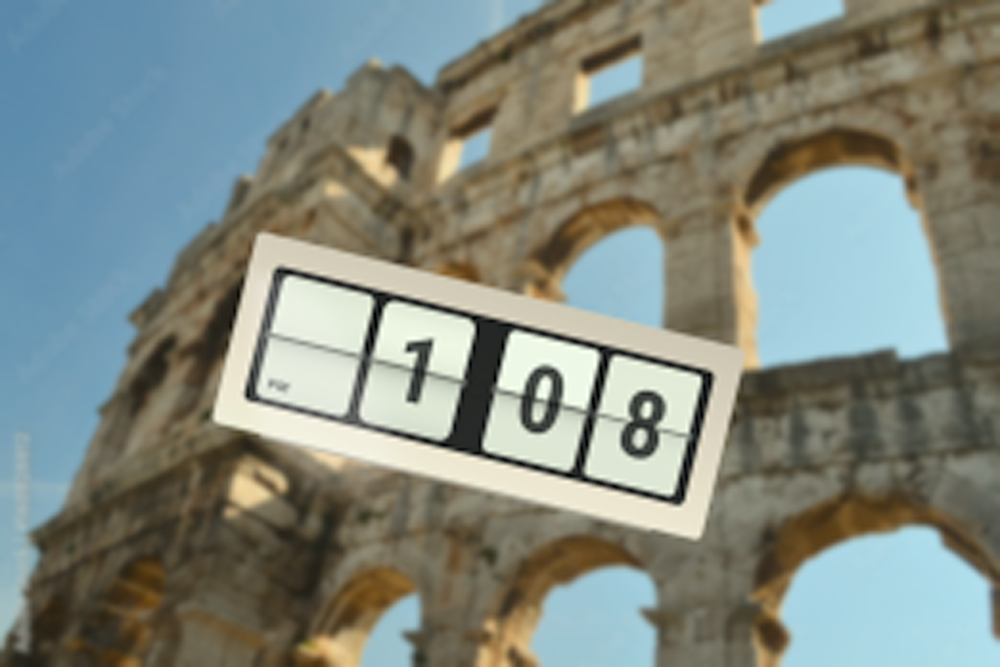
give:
1.08
